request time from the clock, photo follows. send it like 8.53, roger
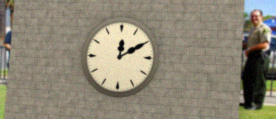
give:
12.10
